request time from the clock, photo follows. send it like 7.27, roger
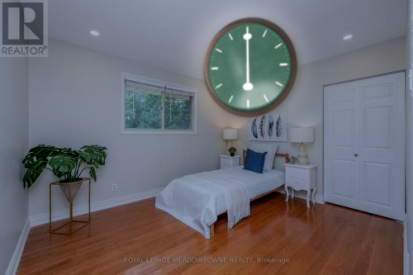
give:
6.00
